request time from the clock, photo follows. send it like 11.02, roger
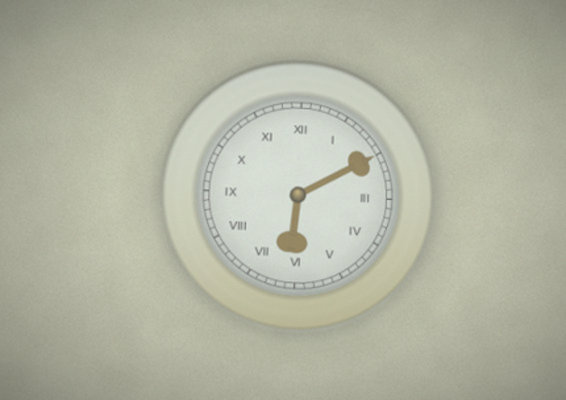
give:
6.10
